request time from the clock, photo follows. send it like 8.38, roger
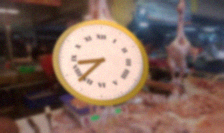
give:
8.37
